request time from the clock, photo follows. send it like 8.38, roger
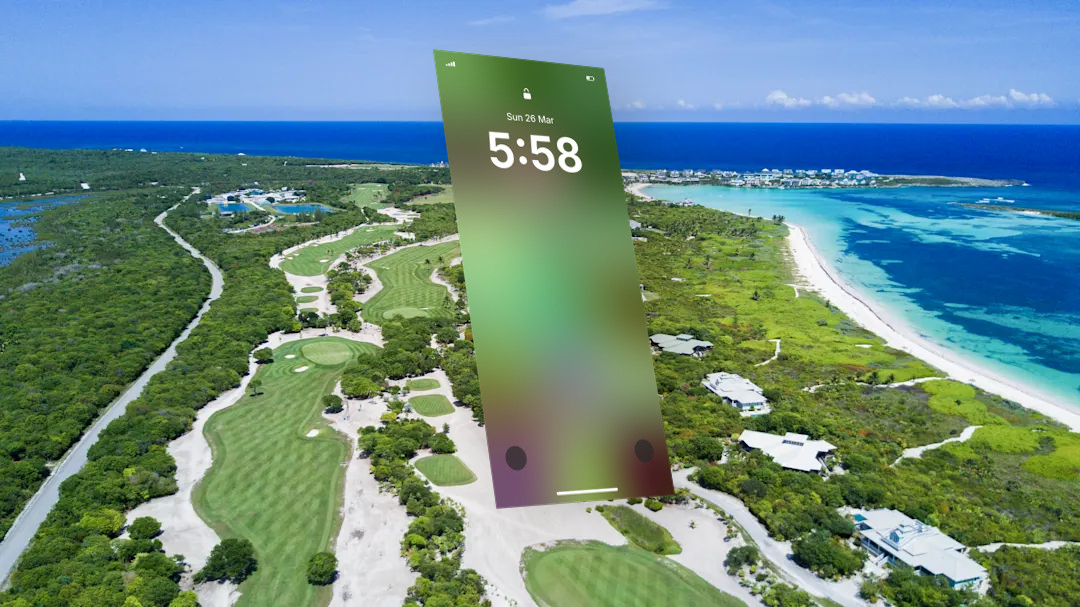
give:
5.58
